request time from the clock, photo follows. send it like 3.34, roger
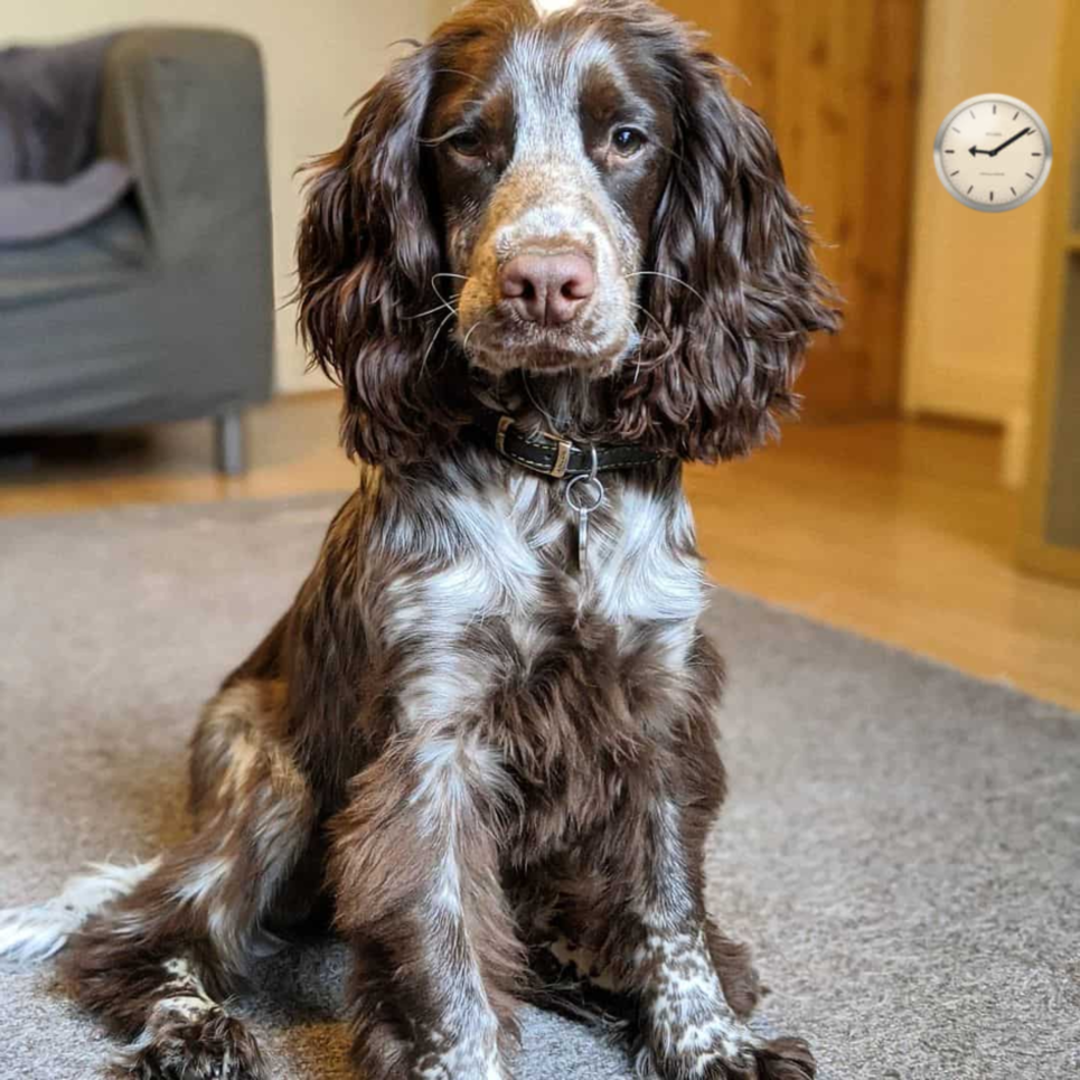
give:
9.09
